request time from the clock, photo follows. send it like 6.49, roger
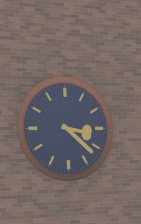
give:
3.22
